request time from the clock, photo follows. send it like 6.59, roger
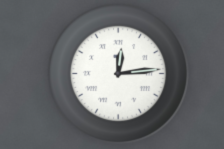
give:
12.14
